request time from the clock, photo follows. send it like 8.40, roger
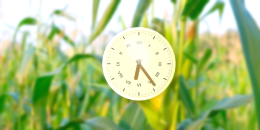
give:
6.24
